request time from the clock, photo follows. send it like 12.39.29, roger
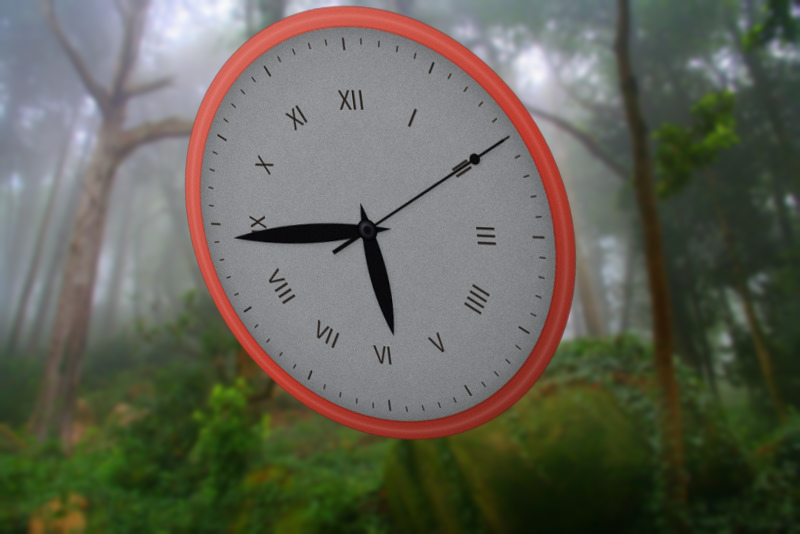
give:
5.44.10
